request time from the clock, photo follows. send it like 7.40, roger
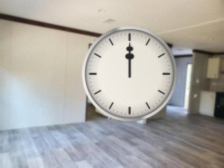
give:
12.00
